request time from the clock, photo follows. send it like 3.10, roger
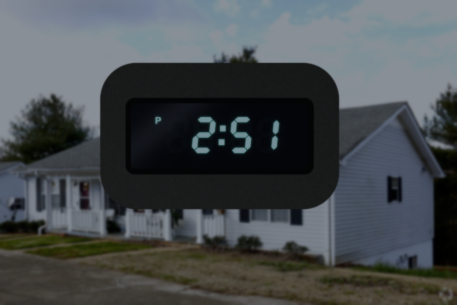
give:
2.51
